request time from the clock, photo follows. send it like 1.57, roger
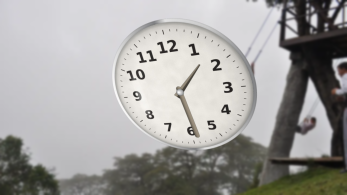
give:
1.29
